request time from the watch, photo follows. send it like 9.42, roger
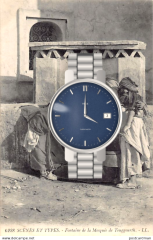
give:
4.00
